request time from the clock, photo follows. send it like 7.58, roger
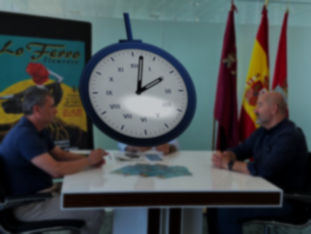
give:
2.02
